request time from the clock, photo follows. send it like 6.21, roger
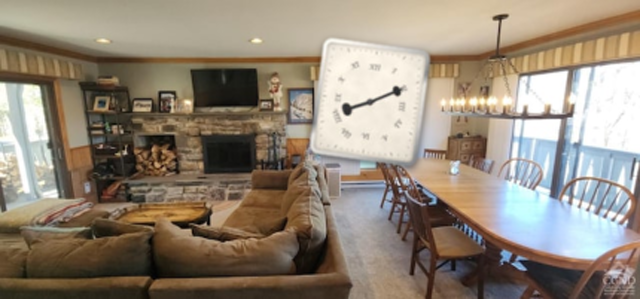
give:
8.10
